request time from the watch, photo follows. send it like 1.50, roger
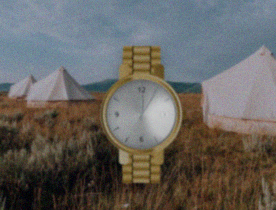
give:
12.05
